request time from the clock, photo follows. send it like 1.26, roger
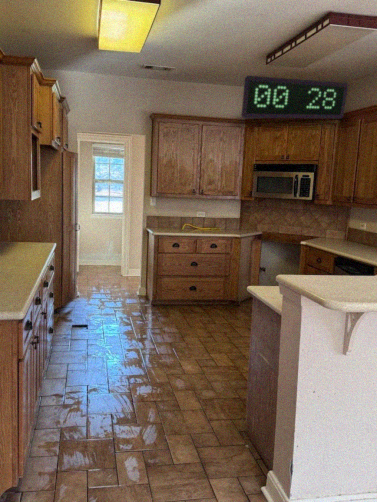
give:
0.28
